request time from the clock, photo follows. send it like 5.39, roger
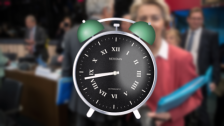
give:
8.43
